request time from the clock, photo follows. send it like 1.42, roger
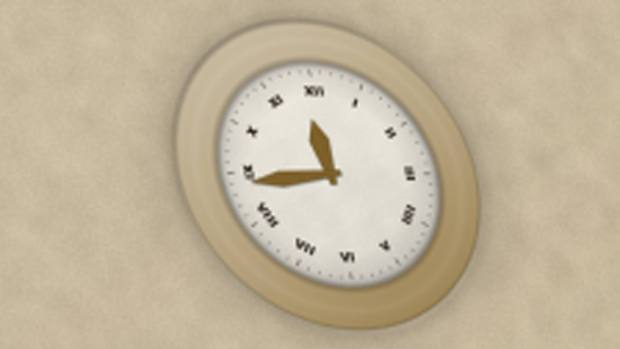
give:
11.44
